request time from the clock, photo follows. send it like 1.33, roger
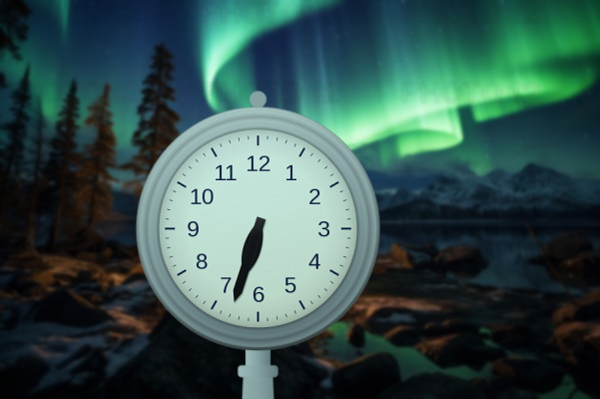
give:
6.33
